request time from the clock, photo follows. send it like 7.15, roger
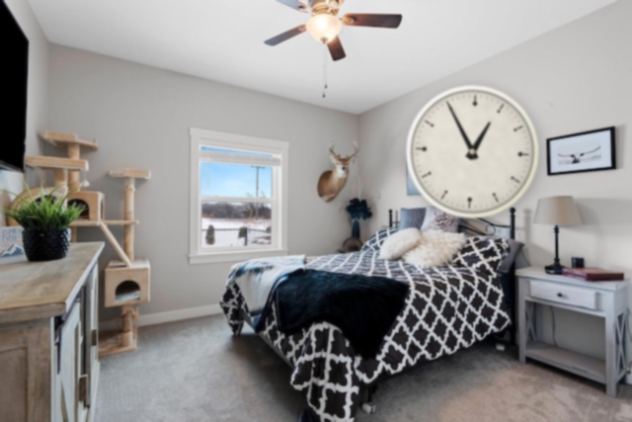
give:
12.55
